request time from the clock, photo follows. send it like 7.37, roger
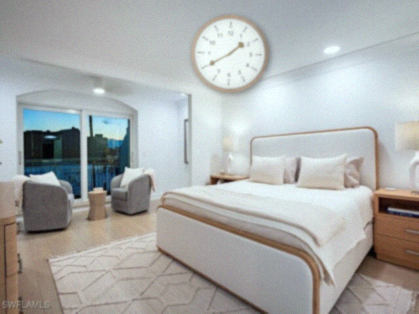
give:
1.40
